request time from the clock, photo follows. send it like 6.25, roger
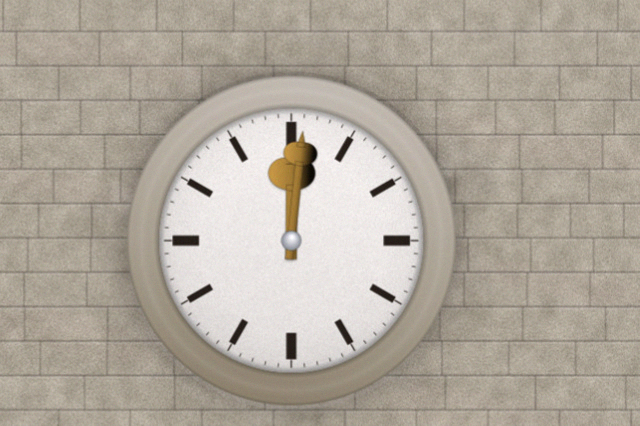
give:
12.01
